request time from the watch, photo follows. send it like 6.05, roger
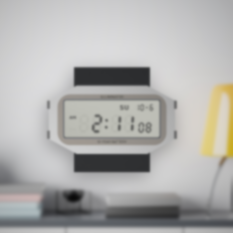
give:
2.11
